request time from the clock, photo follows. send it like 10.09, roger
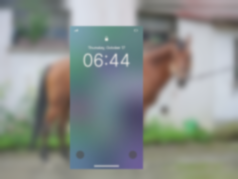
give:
6.44
